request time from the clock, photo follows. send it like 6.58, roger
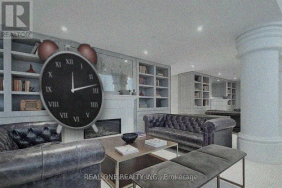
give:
12.13
